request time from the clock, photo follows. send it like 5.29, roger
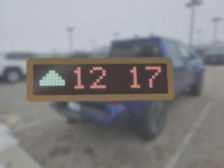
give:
12.17
